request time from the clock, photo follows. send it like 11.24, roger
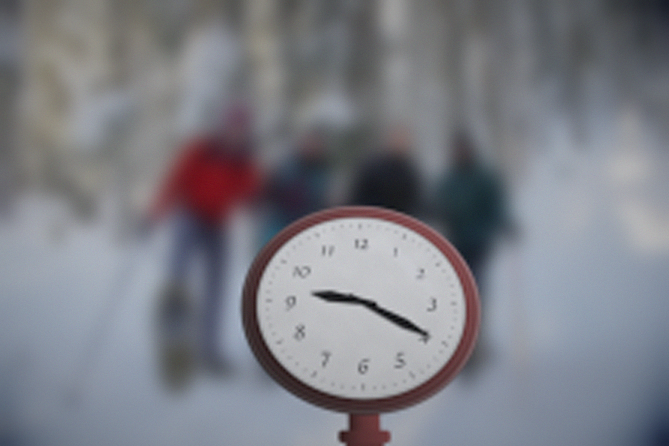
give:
9.20
